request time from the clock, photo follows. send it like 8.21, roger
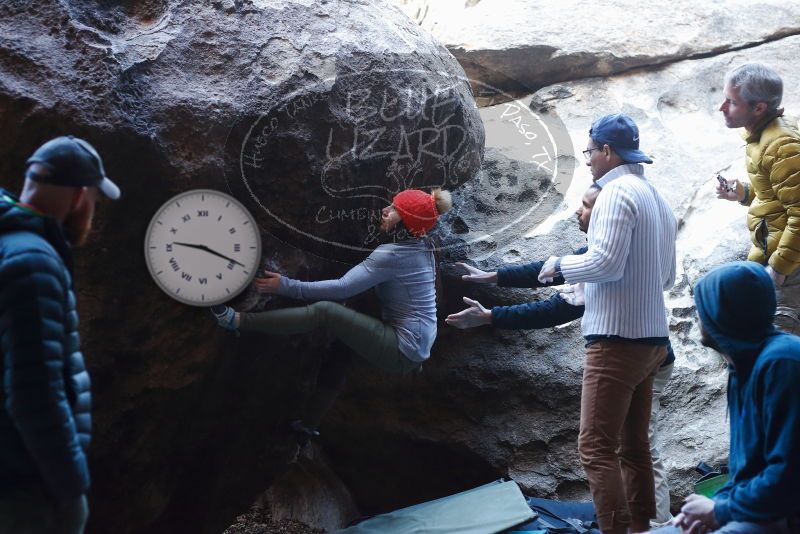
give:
9.19
